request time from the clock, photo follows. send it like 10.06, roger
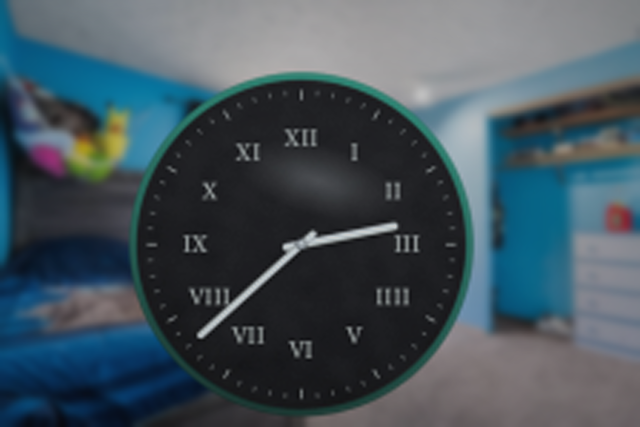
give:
2.38
